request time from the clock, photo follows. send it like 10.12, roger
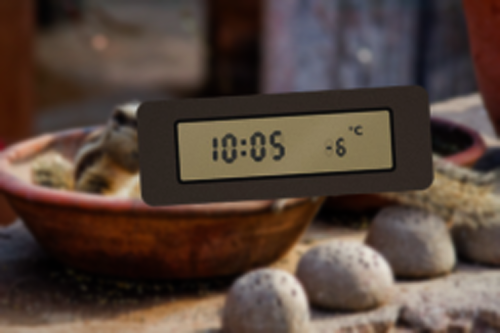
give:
10.05
